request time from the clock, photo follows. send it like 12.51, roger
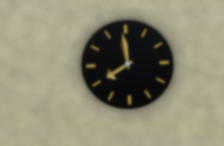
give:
7.59
